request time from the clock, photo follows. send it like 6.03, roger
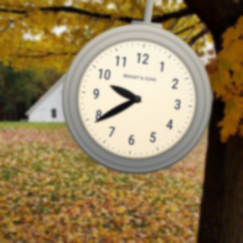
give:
9.39
